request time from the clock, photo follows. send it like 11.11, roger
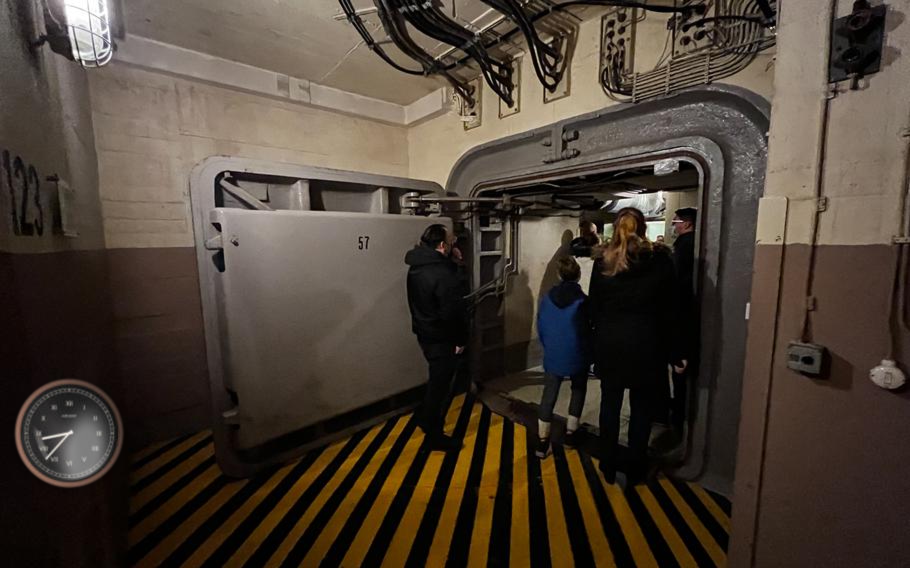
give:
8.37
